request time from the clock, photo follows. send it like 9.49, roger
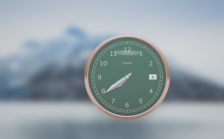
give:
7.39
